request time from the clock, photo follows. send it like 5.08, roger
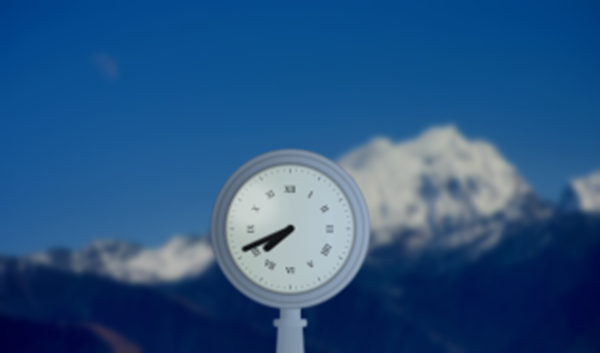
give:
7.41
